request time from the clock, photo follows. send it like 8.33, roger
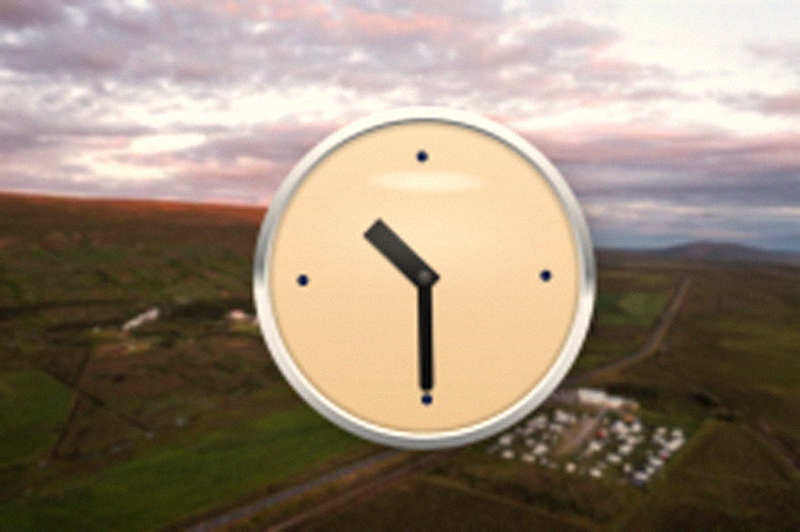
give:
10.30
